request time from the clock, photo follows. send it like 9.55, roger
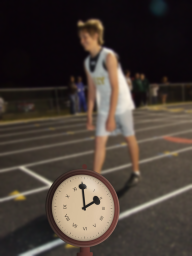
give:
1.59
